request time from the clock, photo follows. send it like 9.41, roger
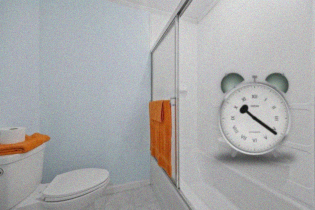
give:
10.21
